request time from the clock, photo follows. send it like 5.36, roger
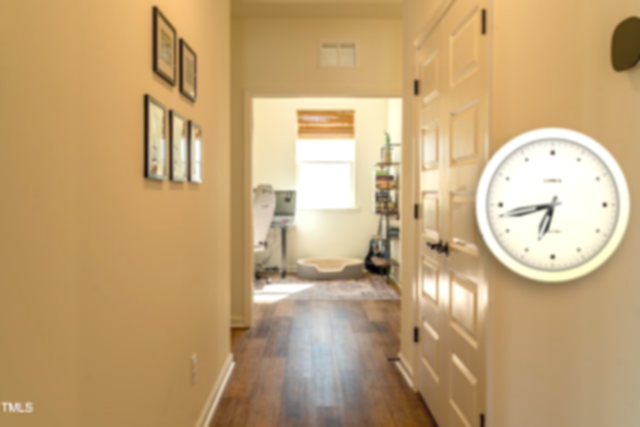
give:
6.43
